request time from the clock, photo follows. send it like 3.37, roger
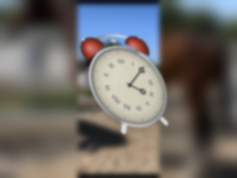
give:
4.09
